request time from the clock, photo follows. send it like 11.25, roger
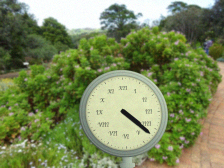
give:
4.22
